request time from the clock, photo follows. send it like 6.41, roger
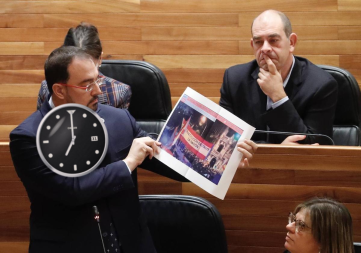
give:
7.00
